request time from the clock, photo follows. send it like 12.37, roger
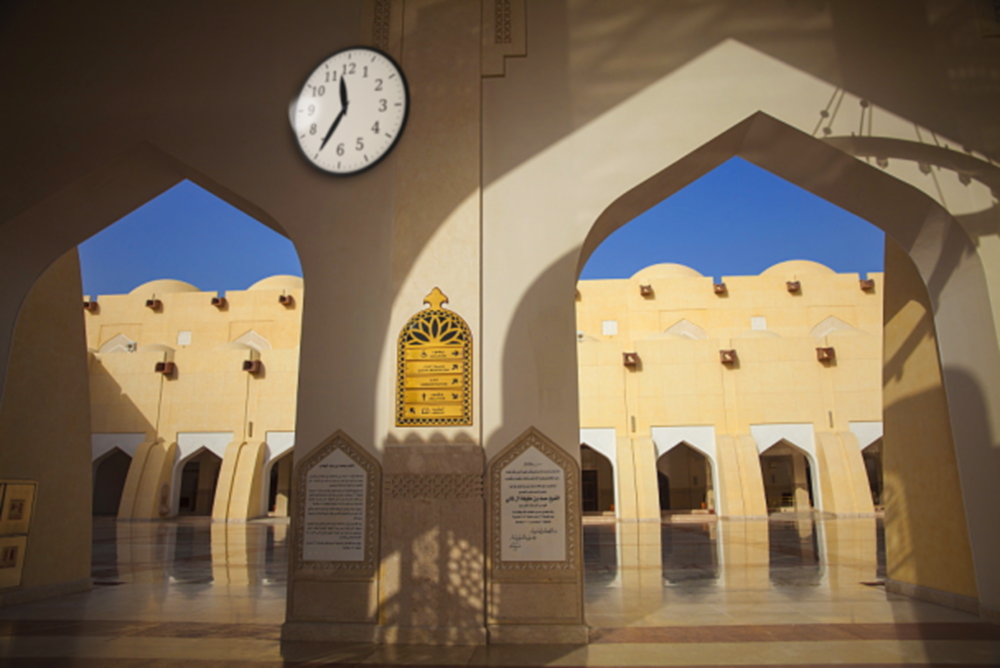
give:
11.35
